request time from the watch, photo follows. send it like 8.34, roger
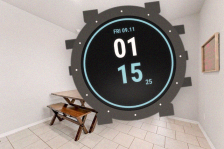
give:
1.15
